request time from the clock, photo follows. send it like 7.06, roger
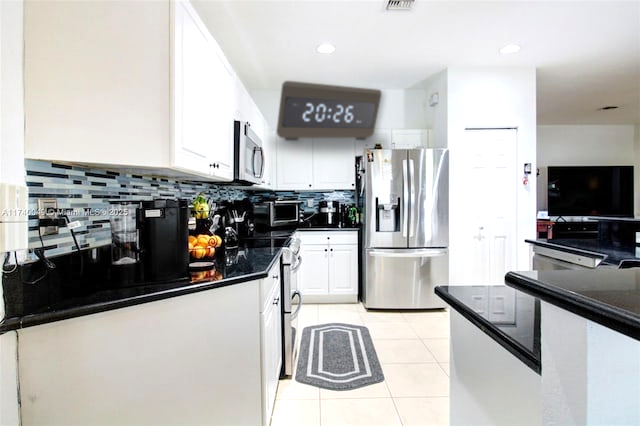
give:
20.26
